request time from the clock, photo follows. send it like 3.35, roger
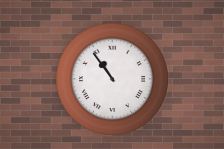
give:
10.54
